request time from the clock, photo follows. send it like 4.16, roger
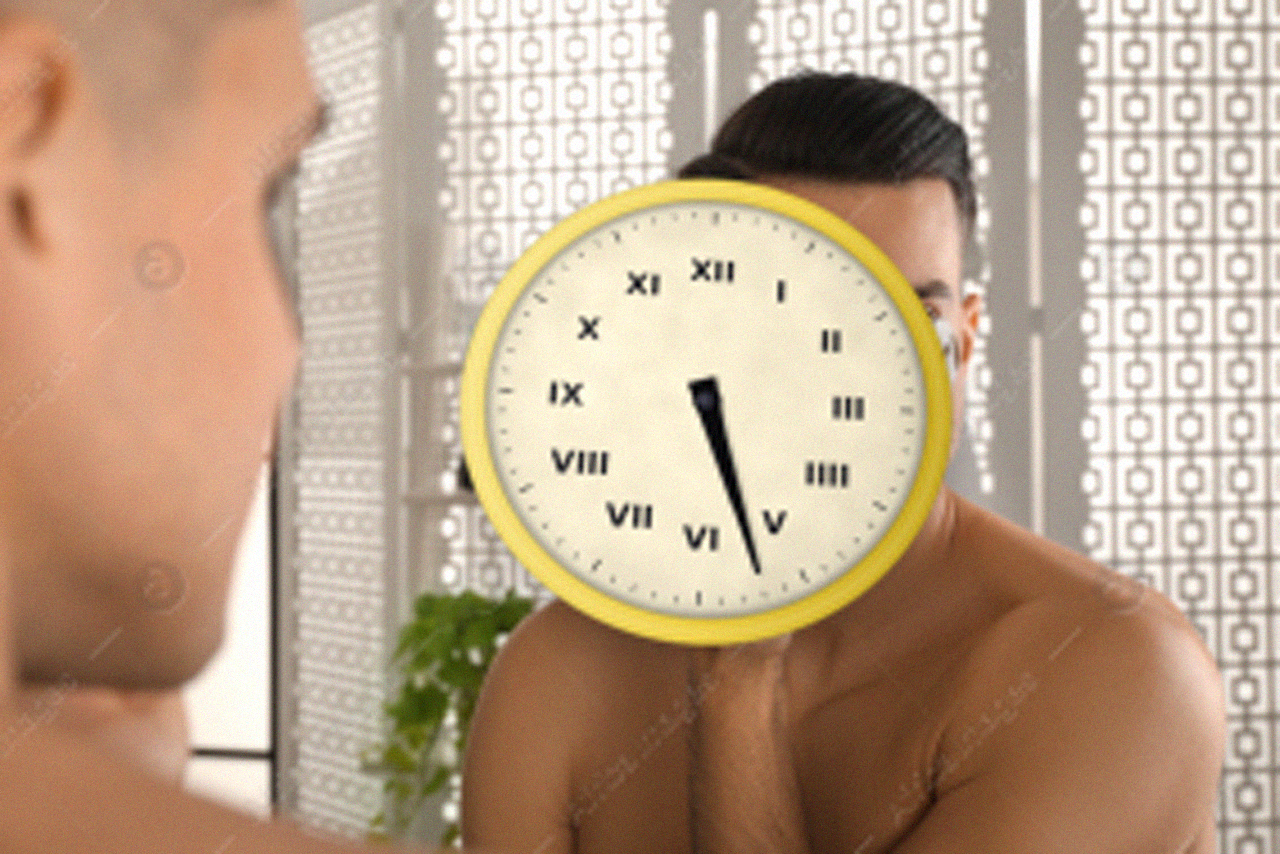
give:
5.27
